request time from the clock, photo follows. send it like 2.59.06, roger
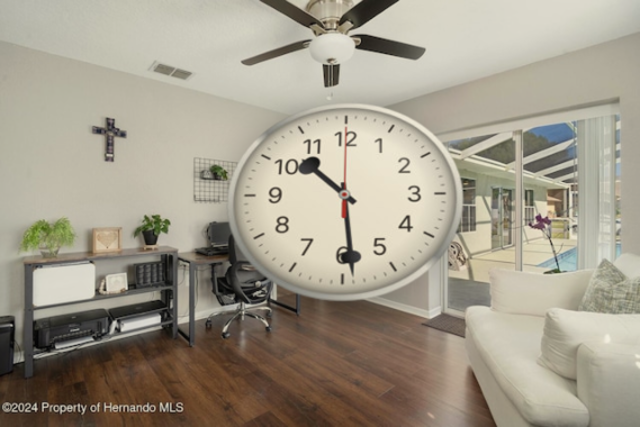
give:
10.29.00
